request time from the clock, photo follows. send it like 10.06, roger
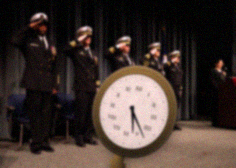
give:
5.23
